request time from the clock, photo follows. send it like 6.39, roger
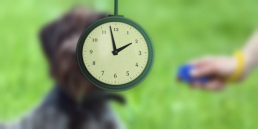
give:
1.58
